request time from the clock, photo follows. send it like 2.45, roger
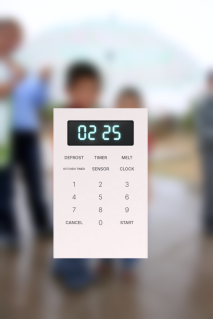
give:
2.25
